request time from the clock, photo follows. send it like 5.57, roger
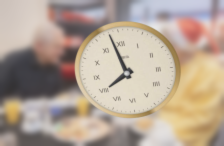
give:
7.58
